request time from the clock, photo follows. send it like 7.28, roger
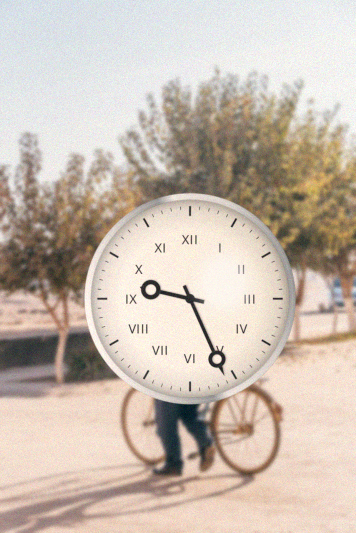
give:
9.26
